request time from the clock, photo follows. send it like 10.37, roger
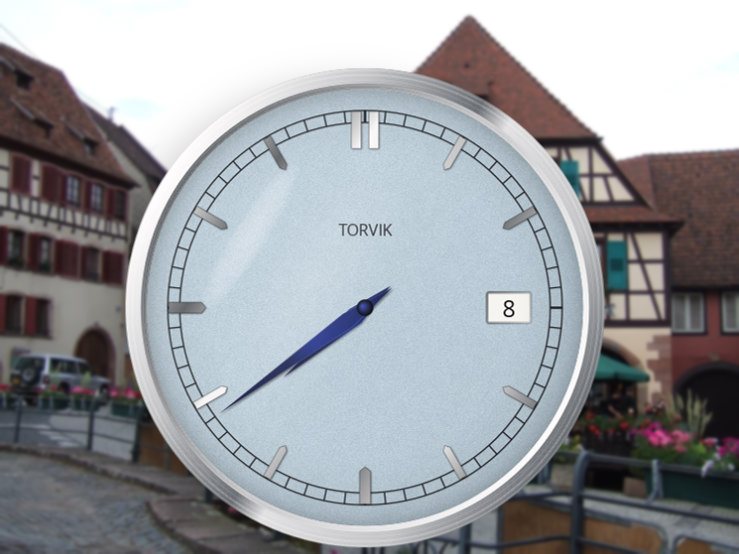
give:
7.39
